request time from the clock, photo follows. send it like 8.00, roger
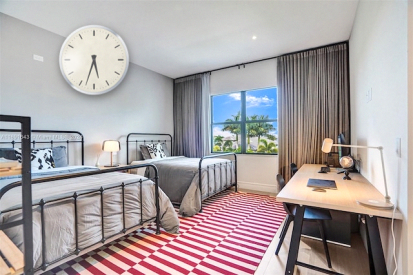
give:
5.33
